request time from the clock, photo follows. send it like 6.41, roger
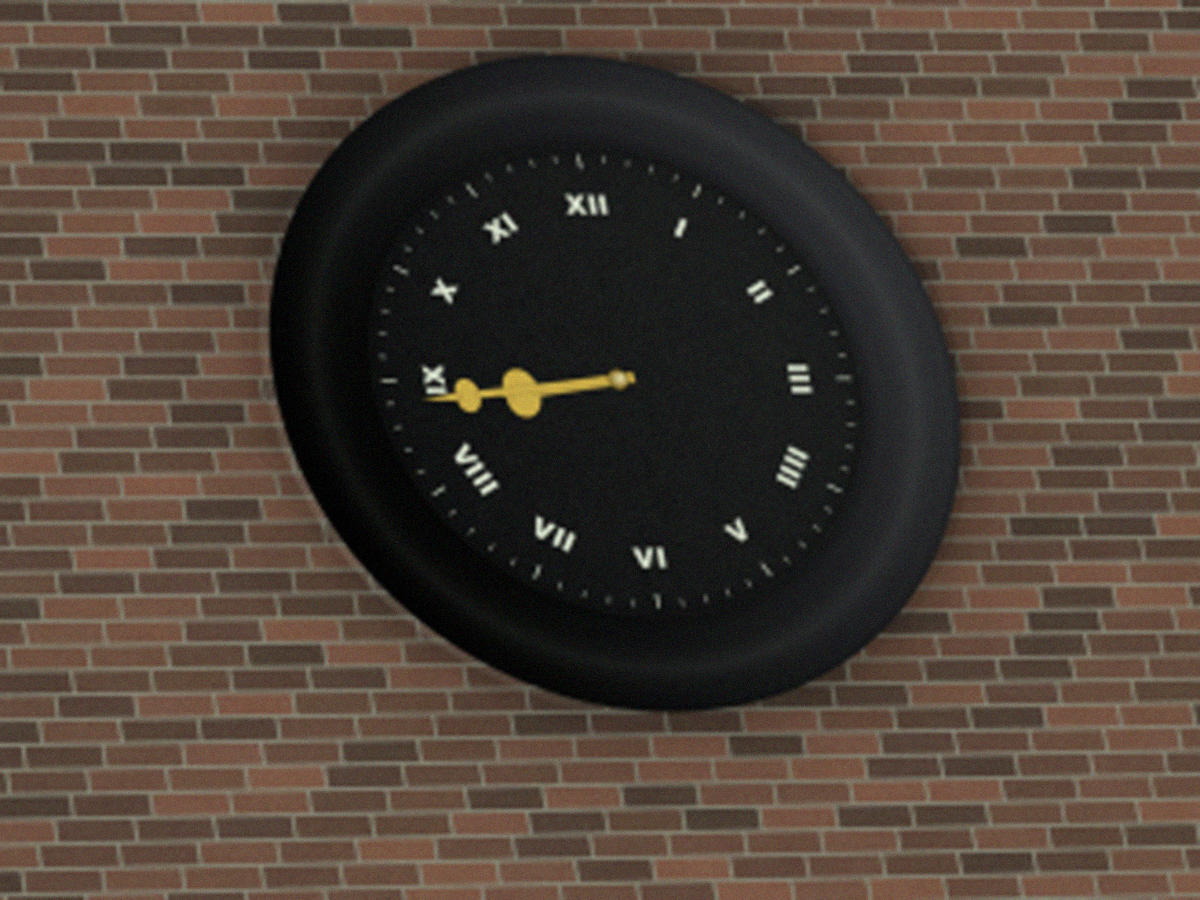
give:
8.44
